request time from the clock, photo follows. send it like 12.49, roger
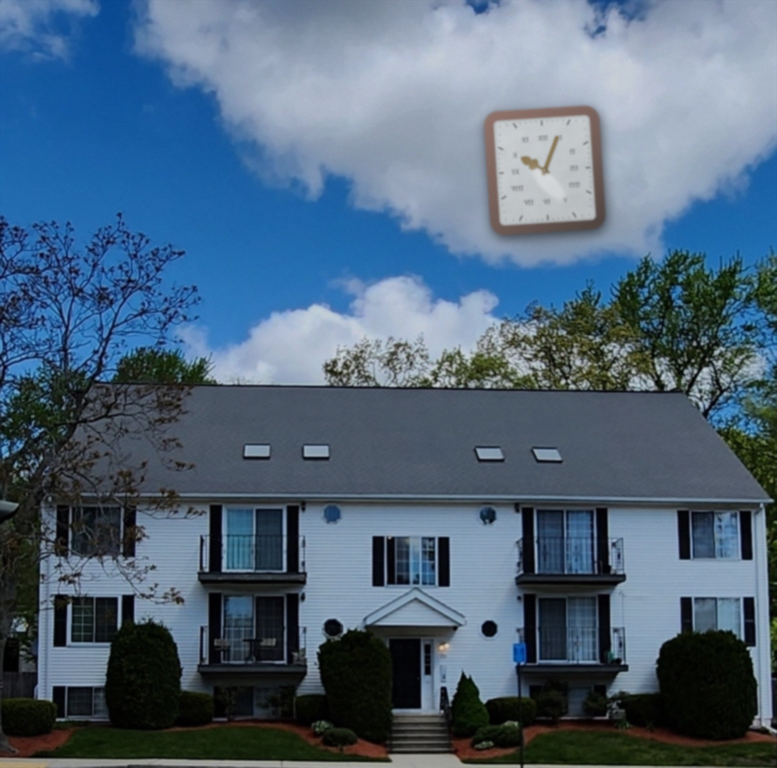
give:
10.04
